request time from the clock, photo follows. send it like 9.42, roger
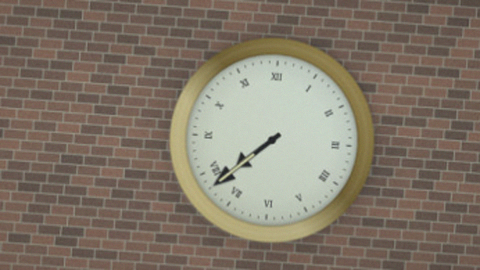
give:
7.38
